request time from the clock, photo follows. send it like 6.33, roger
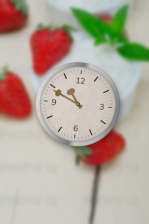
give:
10.49
